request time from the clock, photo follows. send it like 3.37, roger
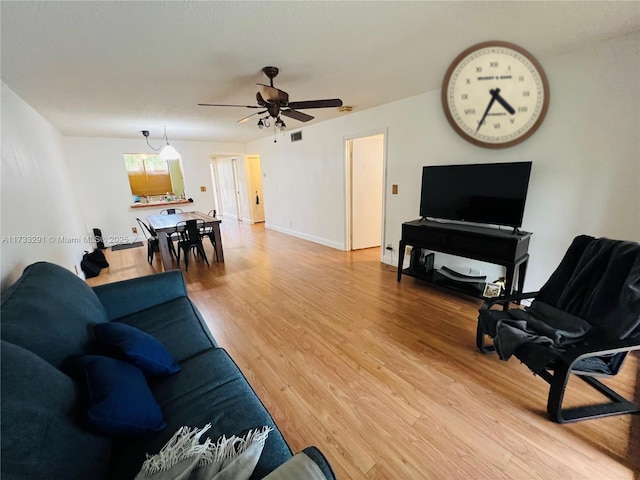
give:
4.35
